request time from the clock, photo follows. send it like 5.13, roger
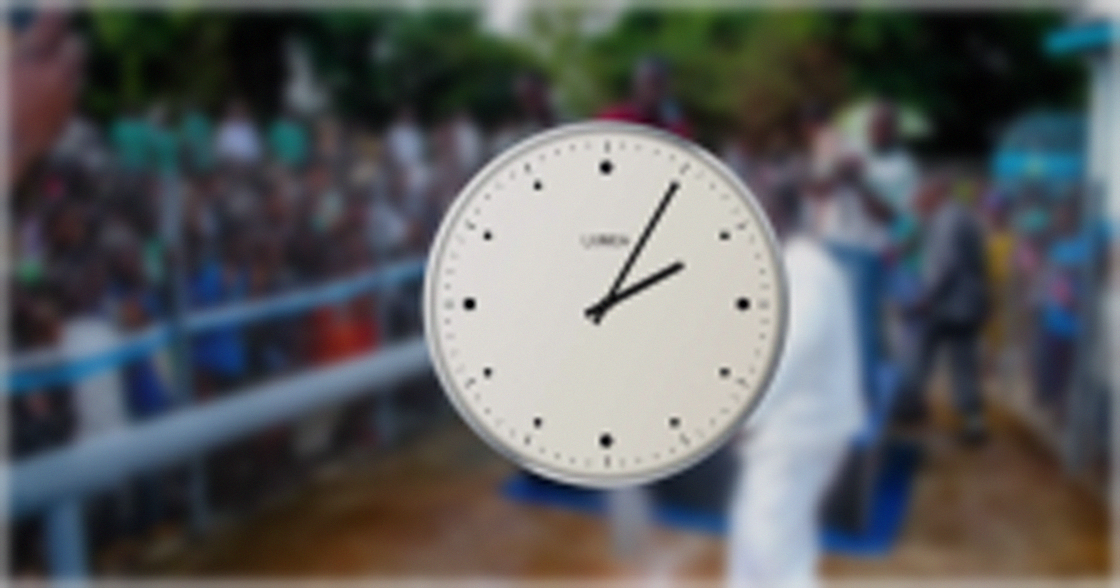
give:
2.05
